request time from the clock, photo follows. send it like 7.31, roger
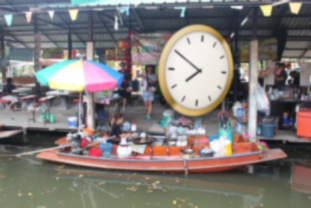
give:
7.50
